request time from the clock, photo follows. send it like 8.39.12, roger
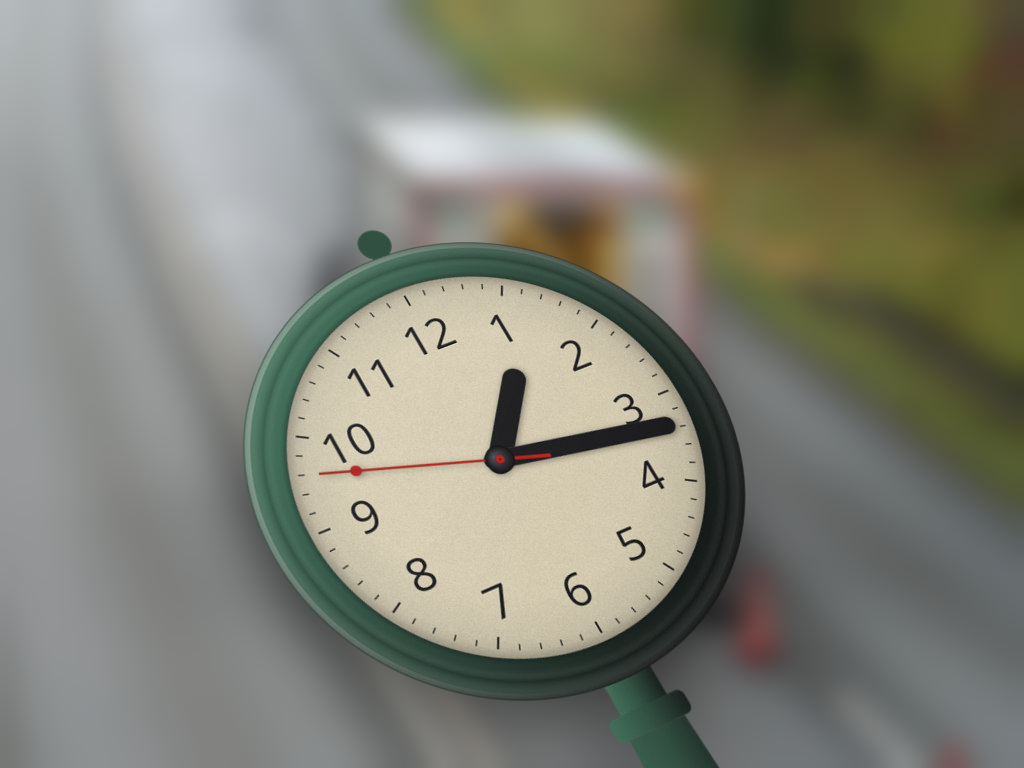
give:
1.16.48
